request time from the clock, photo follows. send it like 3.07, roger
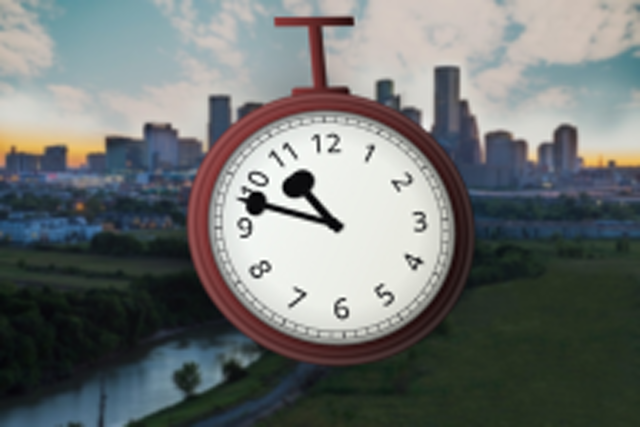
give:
10.48
